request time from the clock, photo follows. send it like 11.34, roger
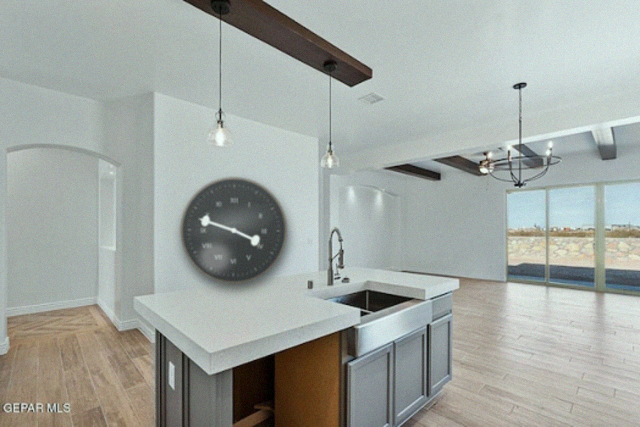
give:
3.48
